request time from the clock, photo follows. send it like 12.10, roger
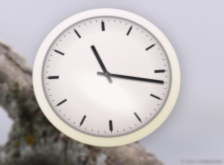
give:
11.17
